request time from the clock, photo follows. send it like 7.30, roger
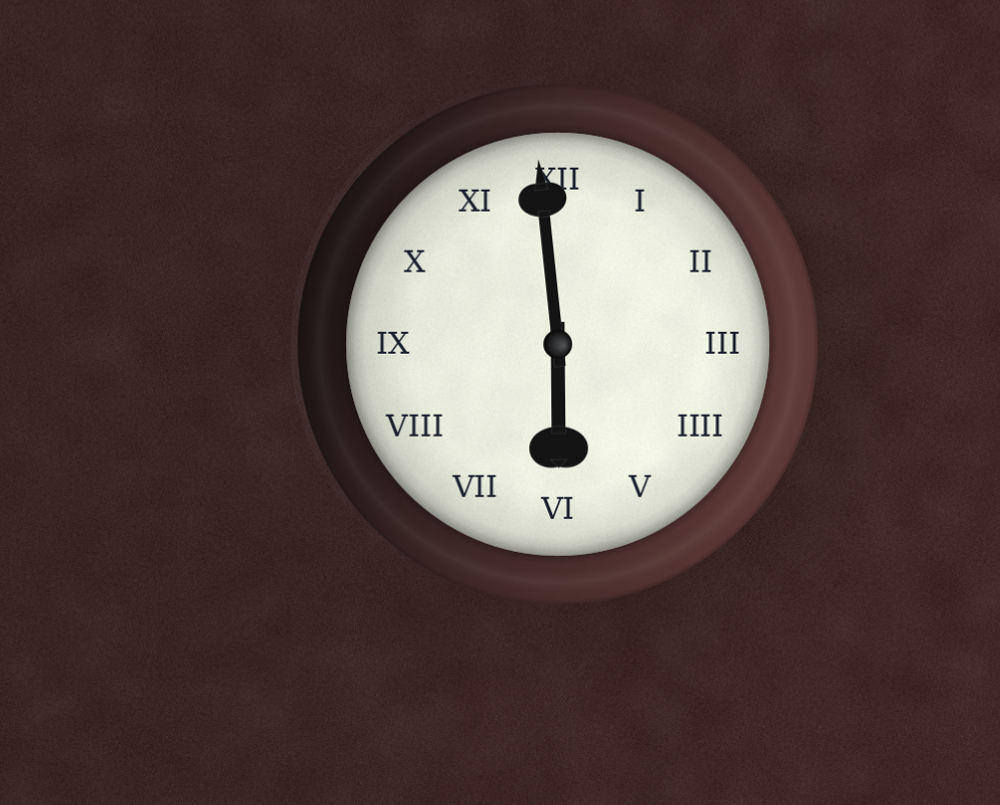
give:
5.59
